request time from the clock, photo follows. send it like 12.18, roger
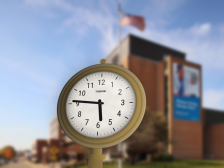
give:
5.46
